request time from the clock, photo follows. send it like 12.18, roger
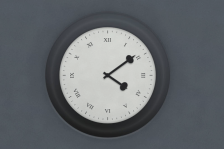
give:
4.09
